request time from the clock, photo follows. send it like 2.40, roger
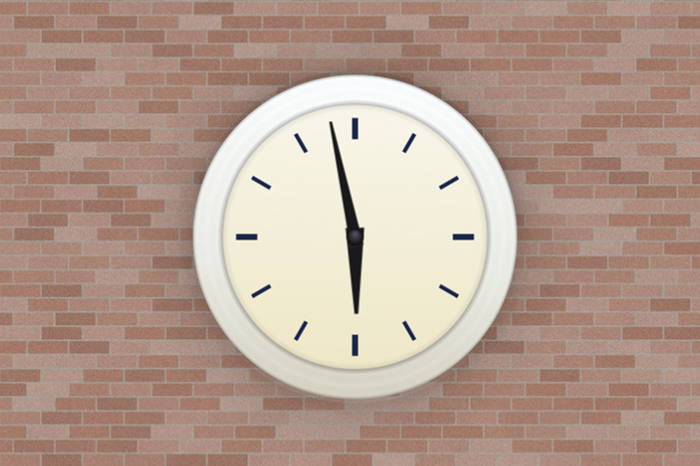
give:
5.58
